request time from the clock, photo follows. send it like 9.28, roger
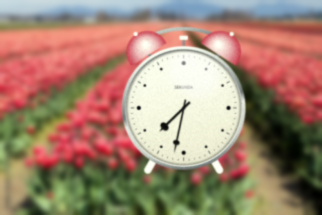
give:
7.32
